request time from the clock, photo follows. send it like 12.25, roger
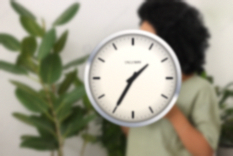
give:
1.35
